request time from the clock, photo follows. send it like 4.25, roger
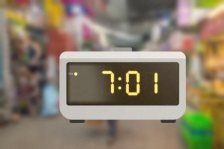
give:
7.01
